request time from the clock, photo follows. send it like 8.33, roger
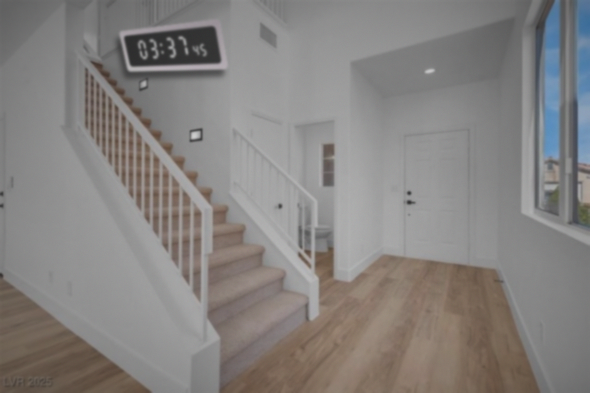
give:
3.37
